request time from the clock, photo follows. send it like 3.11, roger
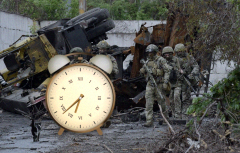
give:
6.38
